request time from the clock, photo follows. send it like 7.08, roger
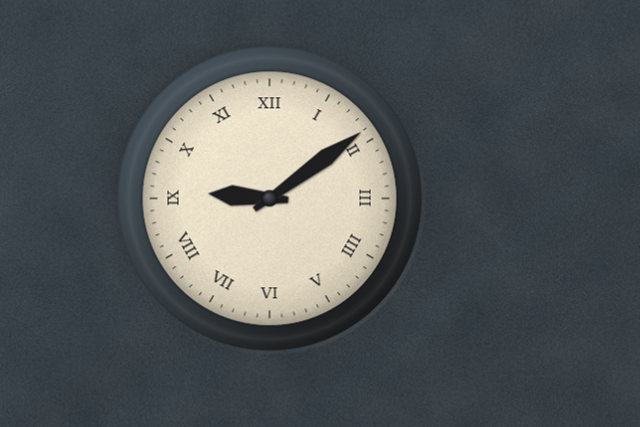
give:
9.09
